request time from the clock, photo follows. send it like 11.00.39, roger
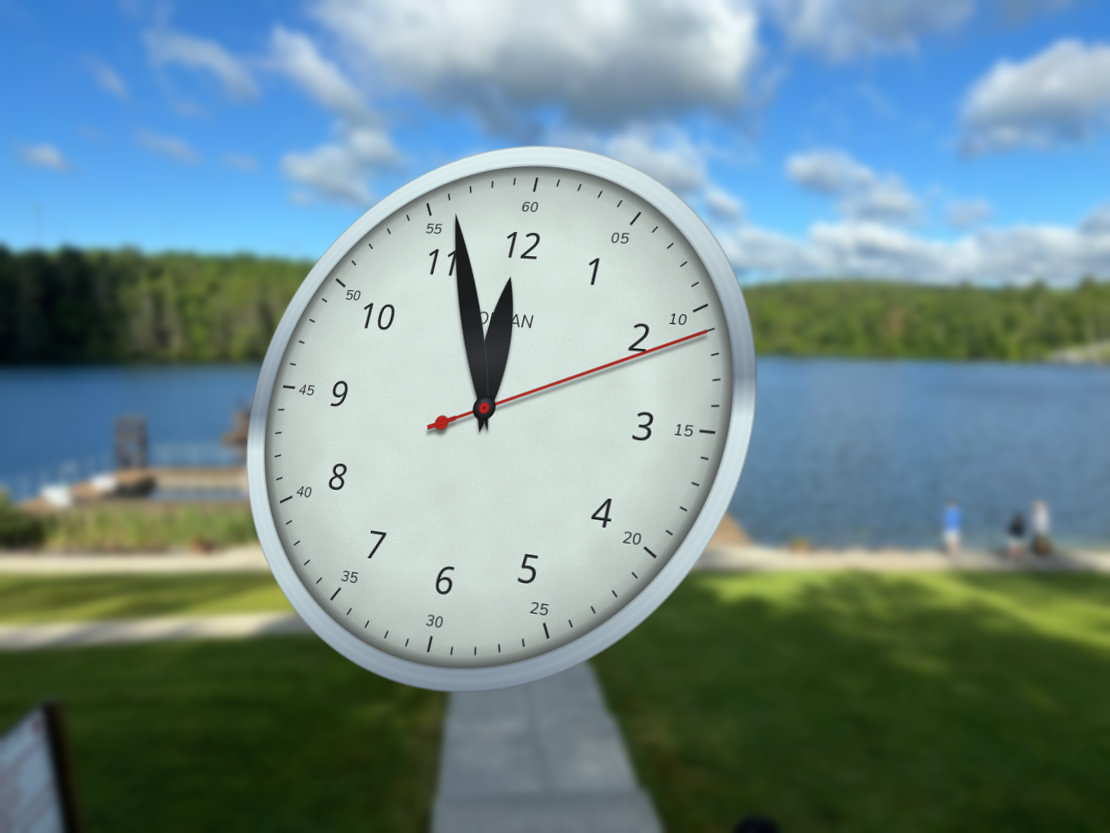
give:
11.56.11
